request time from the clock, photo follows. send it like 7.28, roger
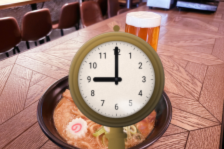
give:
9.00
